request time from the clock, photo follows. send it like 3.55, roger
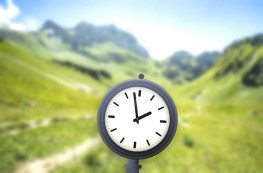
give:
1.58
